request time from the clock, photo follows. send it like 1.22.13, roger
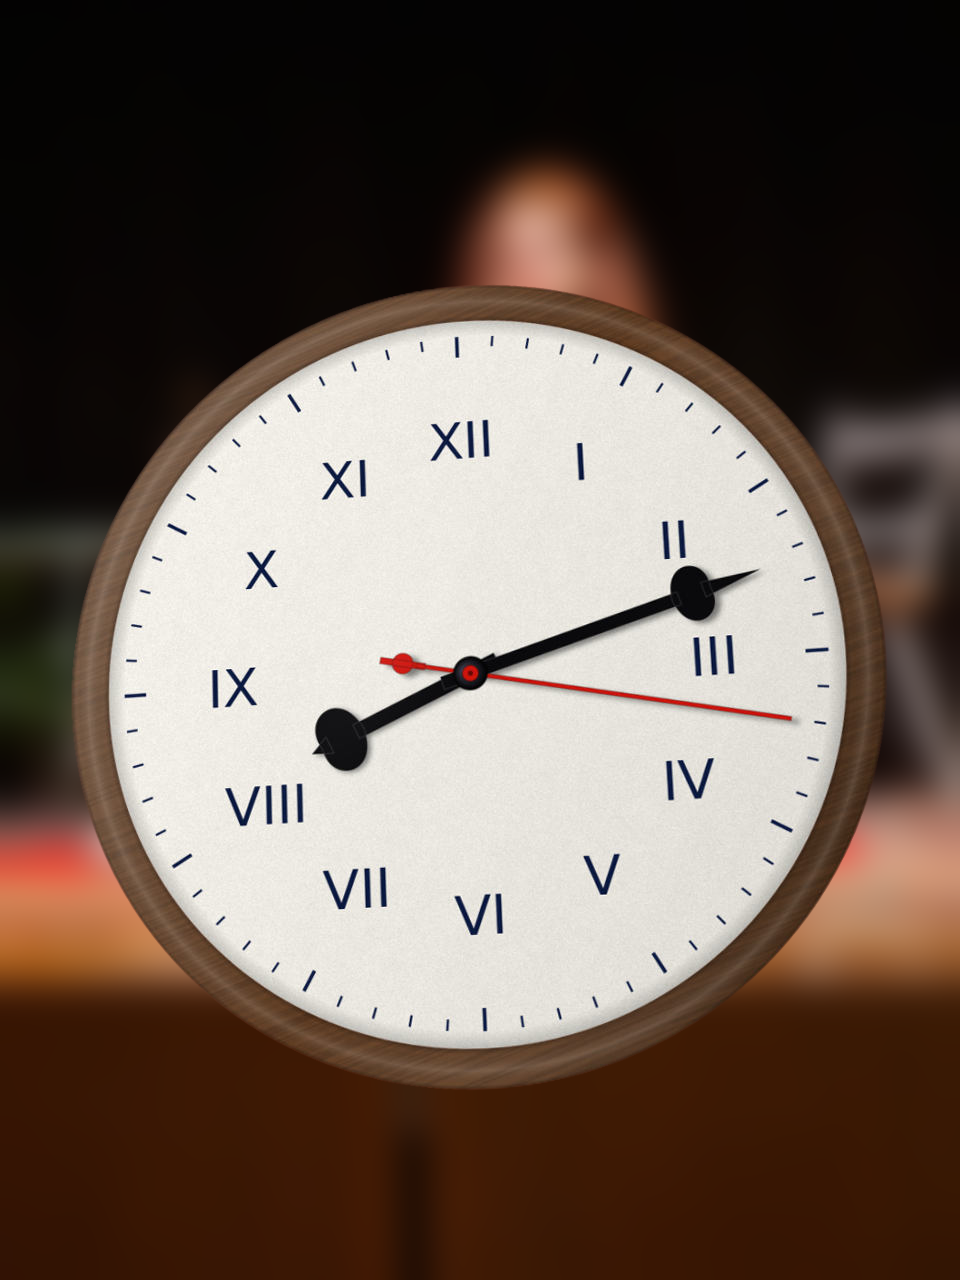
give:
8.12.17
